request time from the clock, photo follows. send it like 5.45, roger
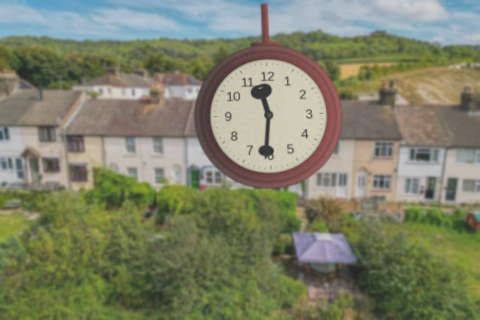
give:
11.31
